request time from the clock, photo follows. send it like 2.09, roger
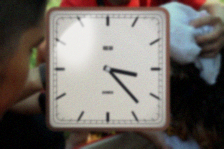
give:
3.23
